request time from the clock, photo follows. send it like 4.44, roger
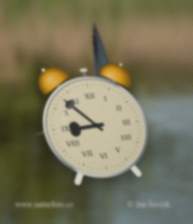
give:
8.53
